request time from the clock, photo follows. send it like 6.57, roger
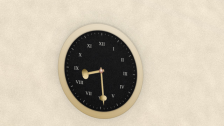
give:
8.29
